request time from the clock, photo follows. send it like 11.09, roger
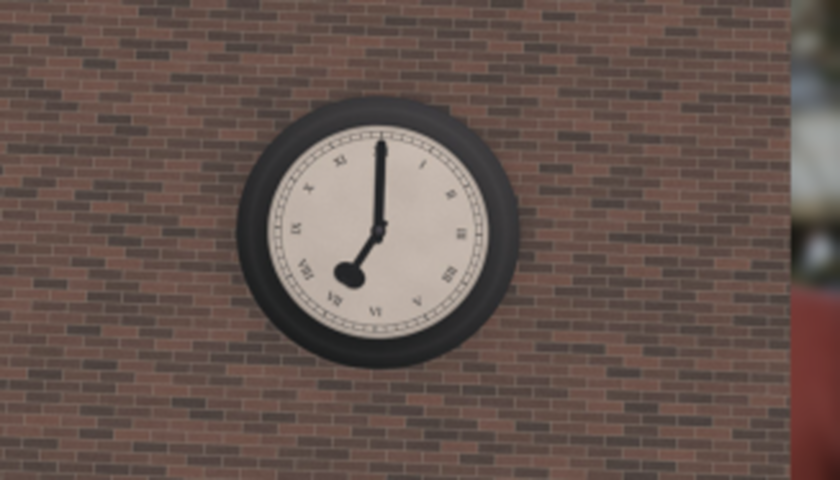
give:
7.00
